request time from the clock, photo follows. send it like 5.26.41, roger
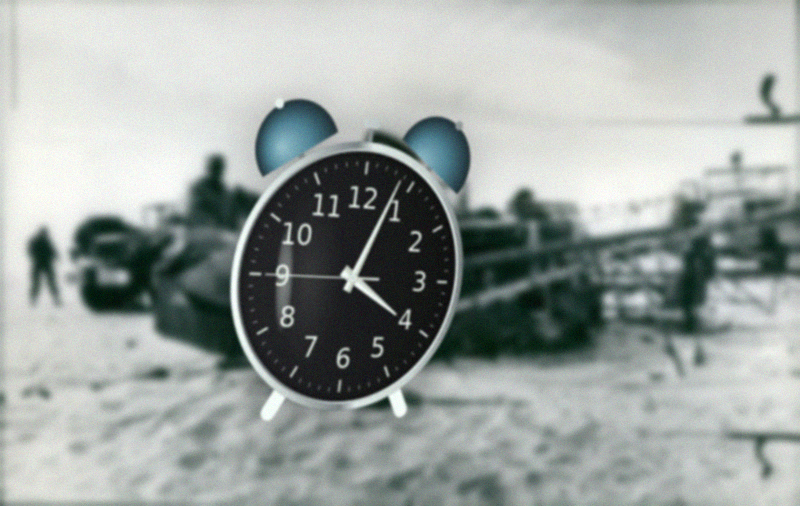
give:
4.03.45
